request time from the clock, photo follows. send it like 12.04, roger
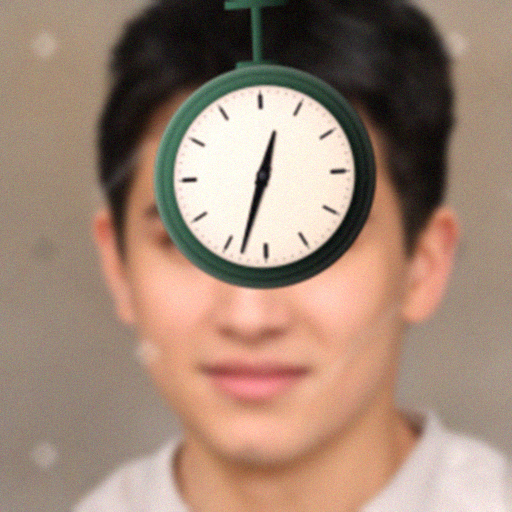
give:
12.33
